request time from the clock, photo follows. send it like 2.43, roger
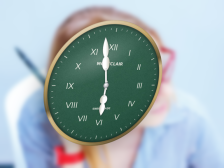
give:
5.58
